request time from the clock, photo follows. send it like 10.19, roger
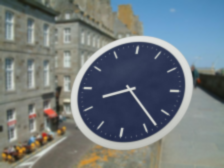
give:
8.23
